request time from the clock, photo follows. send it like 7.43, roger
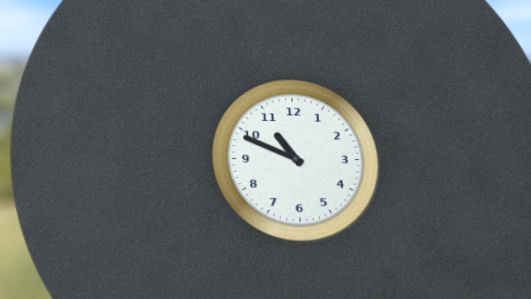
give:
10.49
